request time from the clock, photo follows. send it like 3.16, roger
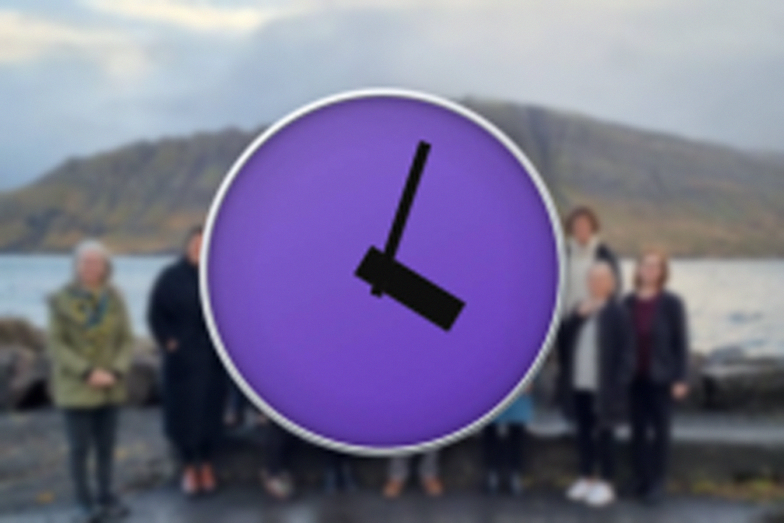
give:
4.03
